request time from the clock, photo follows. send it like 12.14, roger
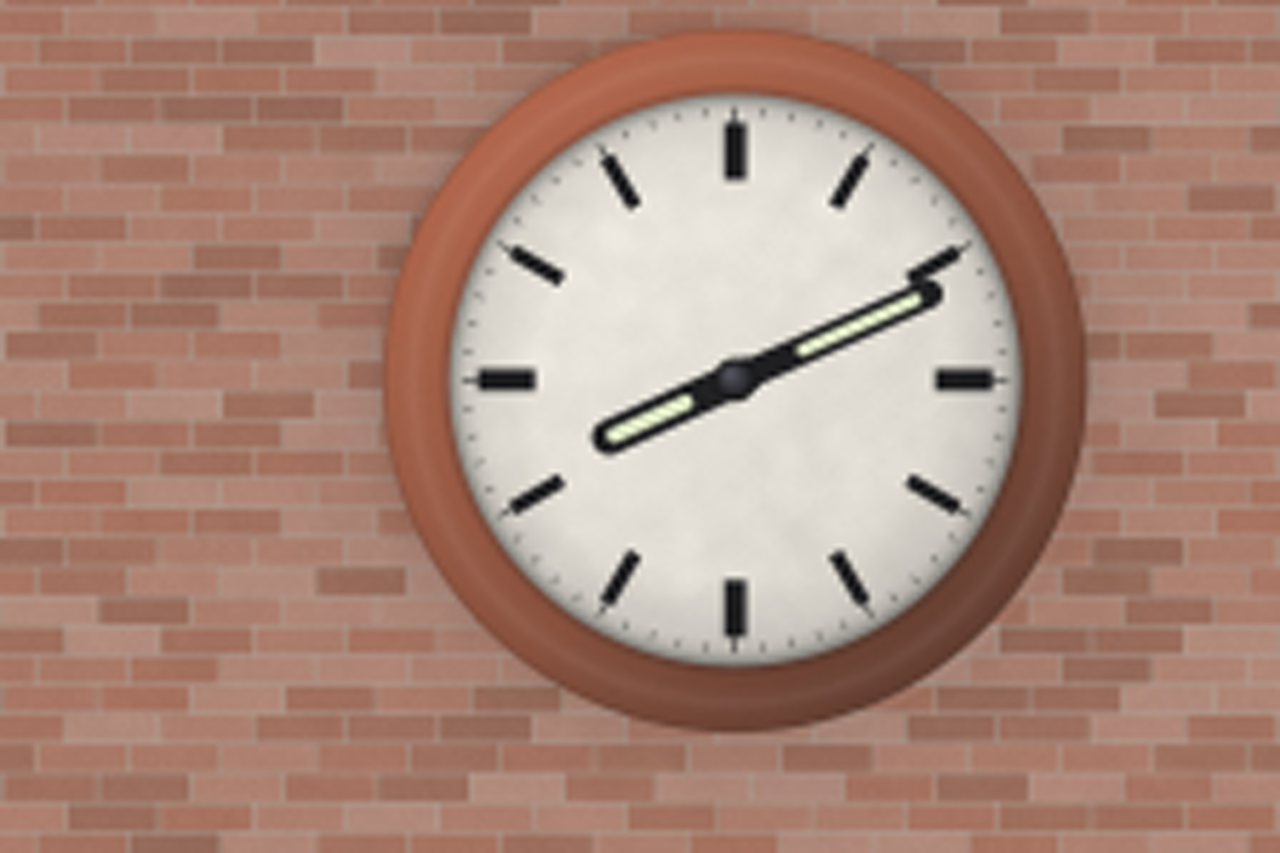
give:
8.11
